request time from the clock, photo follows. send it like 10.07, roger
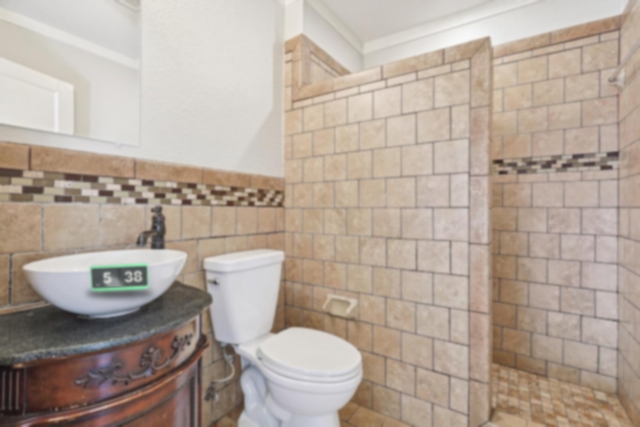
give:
5.38
